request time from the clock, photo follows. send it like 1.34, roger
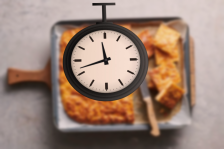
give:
11.42
